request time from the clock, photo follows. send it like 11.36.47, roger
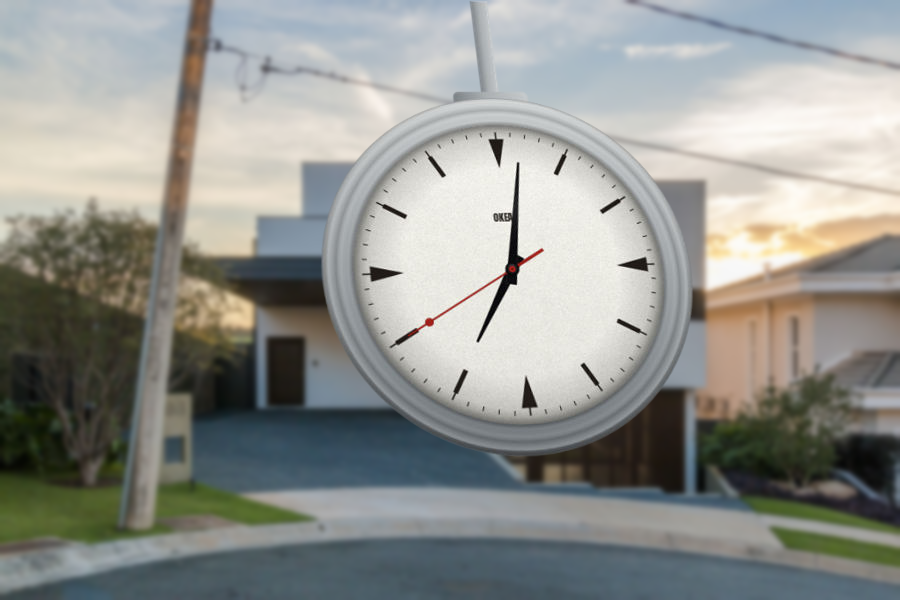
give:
7.01.40
